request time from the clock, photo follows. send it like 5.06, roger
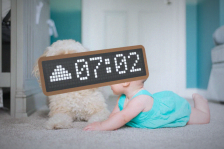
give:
7.02
